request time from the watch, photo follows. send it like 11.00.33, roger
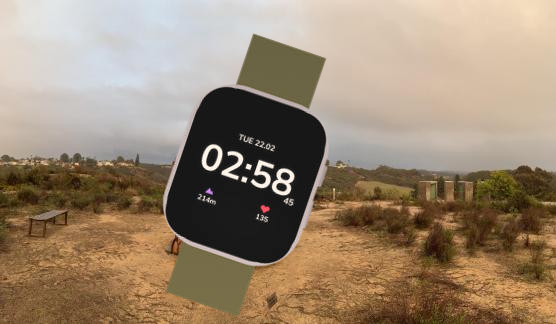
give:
2.58.45
